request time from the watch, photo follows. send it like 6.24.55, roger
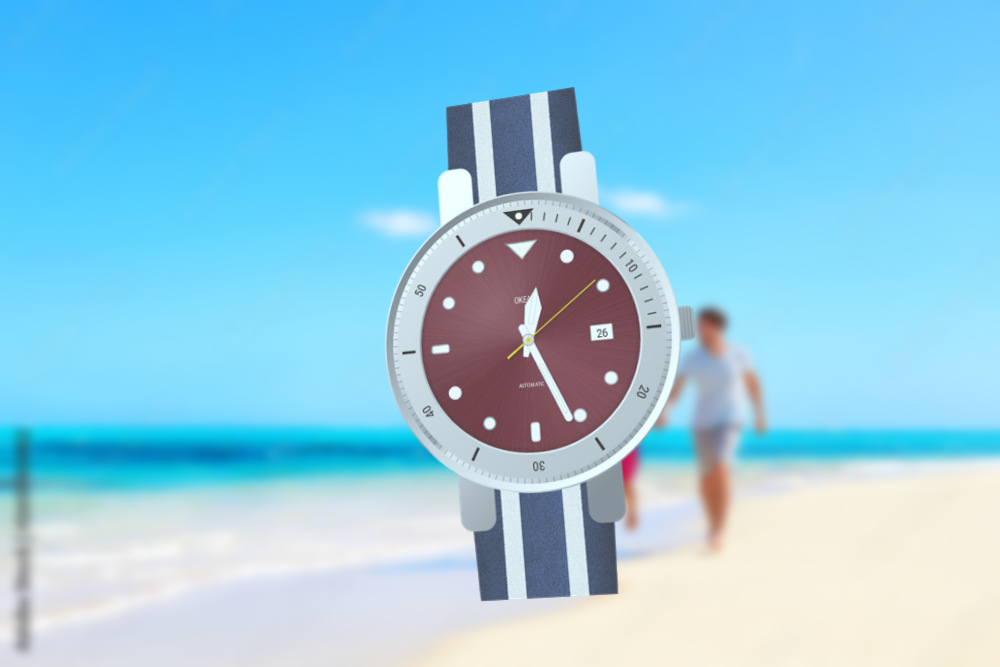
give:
12.26.09
